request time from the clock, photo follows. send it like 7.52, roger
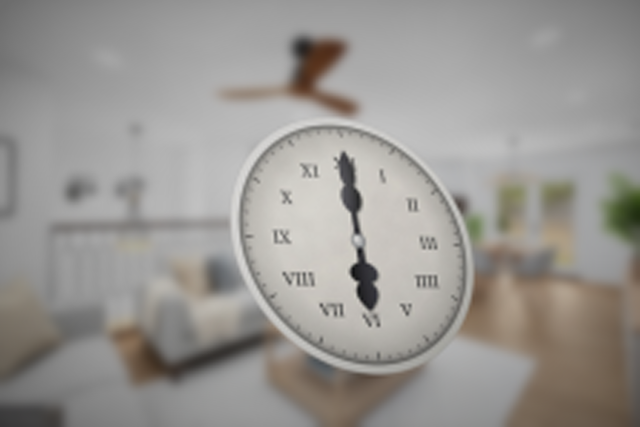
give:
6.00
